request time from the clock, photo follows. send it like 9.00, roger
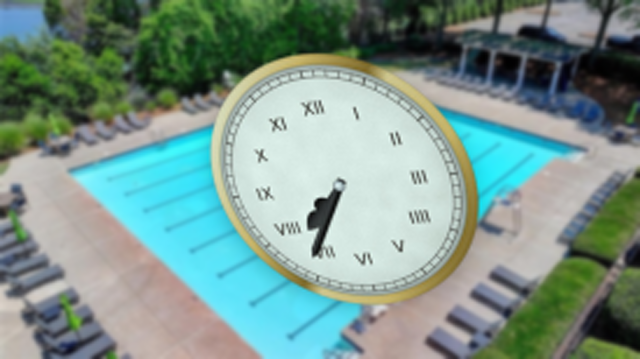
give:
7.36
